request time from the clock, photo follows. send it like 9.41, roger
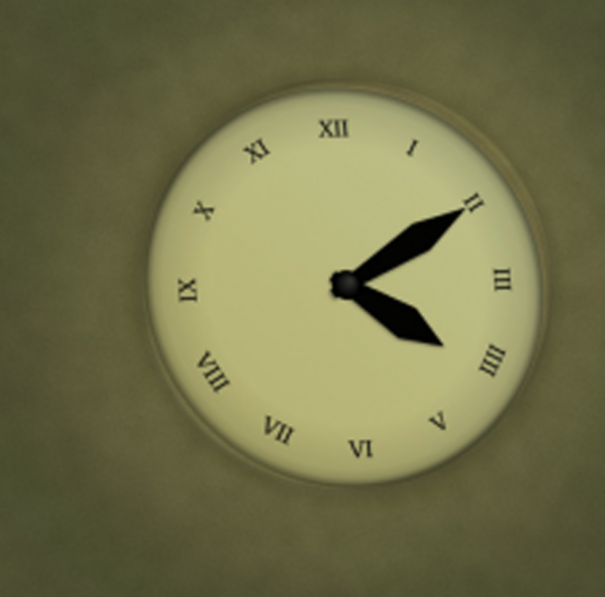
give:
4.10
